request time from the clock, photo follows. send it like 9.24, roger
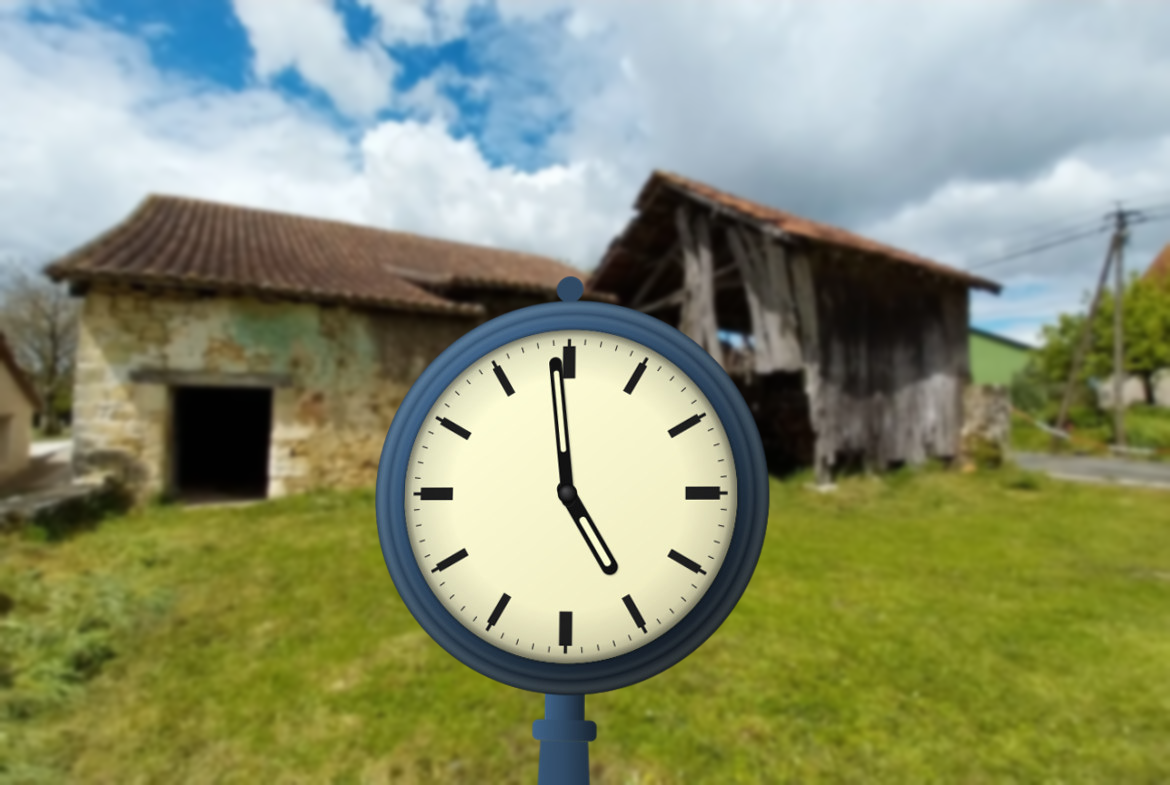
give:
4.59
